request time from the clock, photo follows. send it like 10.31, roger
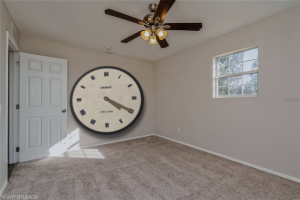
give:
4.20
